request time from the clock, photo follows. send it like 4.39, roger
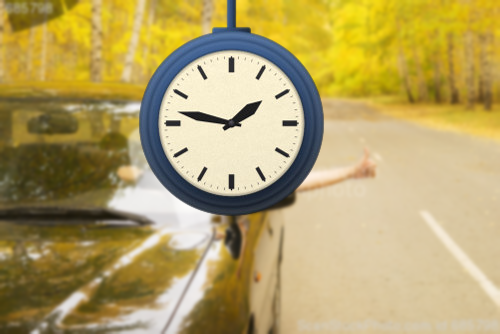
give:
1.47
